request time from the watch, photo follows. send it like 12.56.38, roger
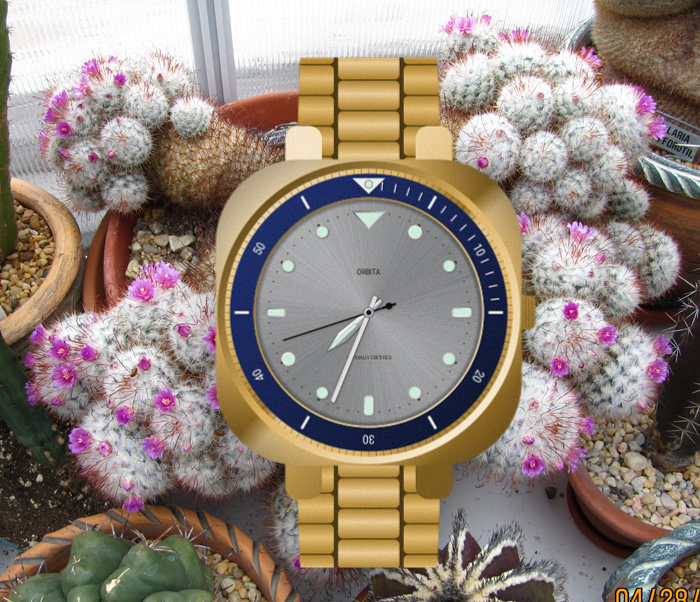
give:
7.33.42
